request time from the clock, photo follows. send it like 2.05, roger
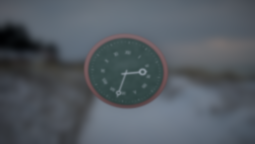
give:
2.32
